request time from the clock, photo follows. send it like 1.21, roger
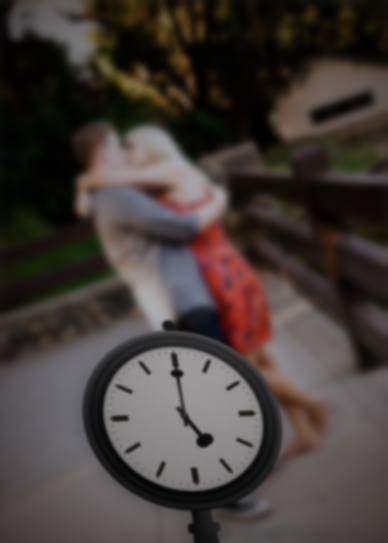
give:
5.00
